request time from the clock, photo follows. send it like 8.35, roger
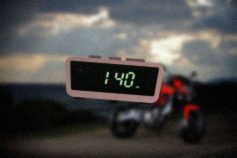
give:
1.40
